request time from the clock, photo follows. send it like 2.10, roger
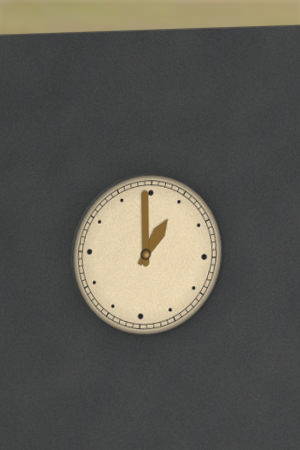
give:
12.59
